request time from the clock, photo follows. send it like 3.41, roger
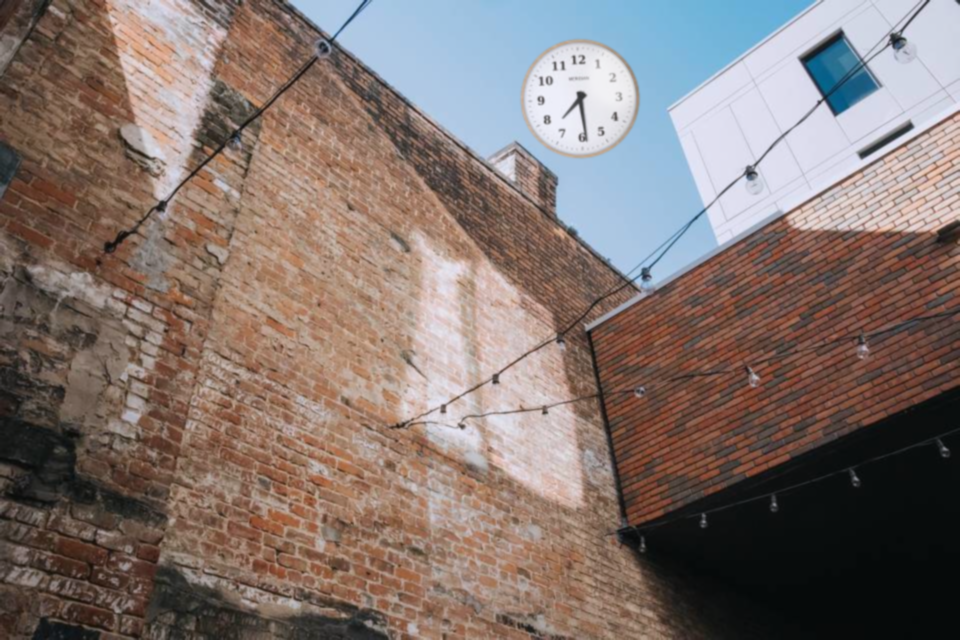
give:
7.29
